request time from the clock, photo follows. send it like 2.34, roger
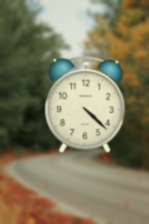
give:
4.22
